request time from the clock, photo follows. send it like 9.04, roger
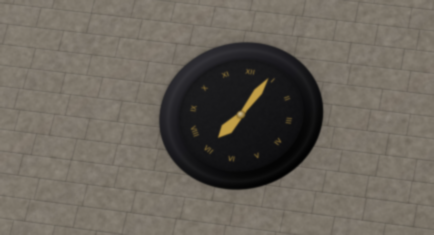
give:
7.04
